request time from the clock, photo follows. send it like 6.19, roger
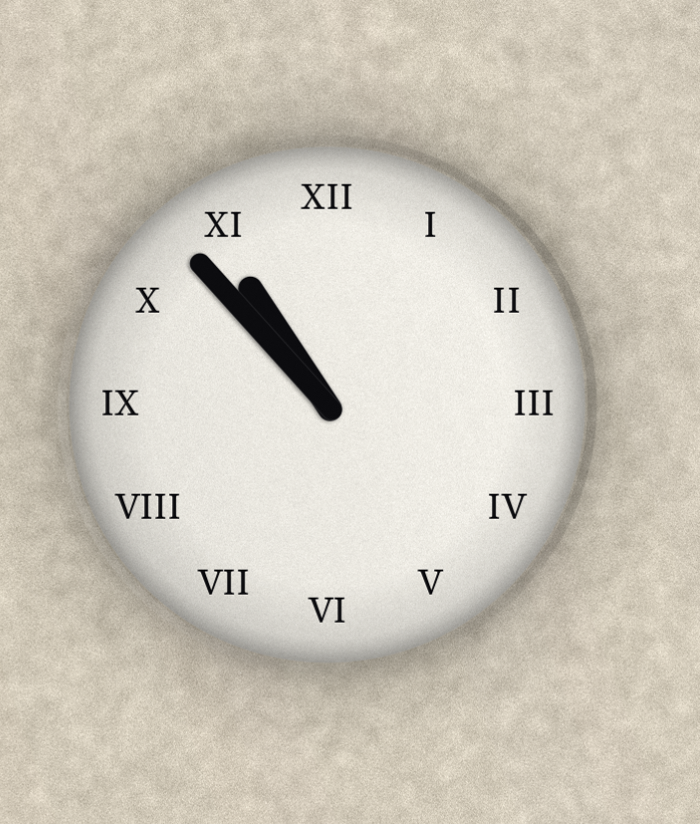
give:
10.53
